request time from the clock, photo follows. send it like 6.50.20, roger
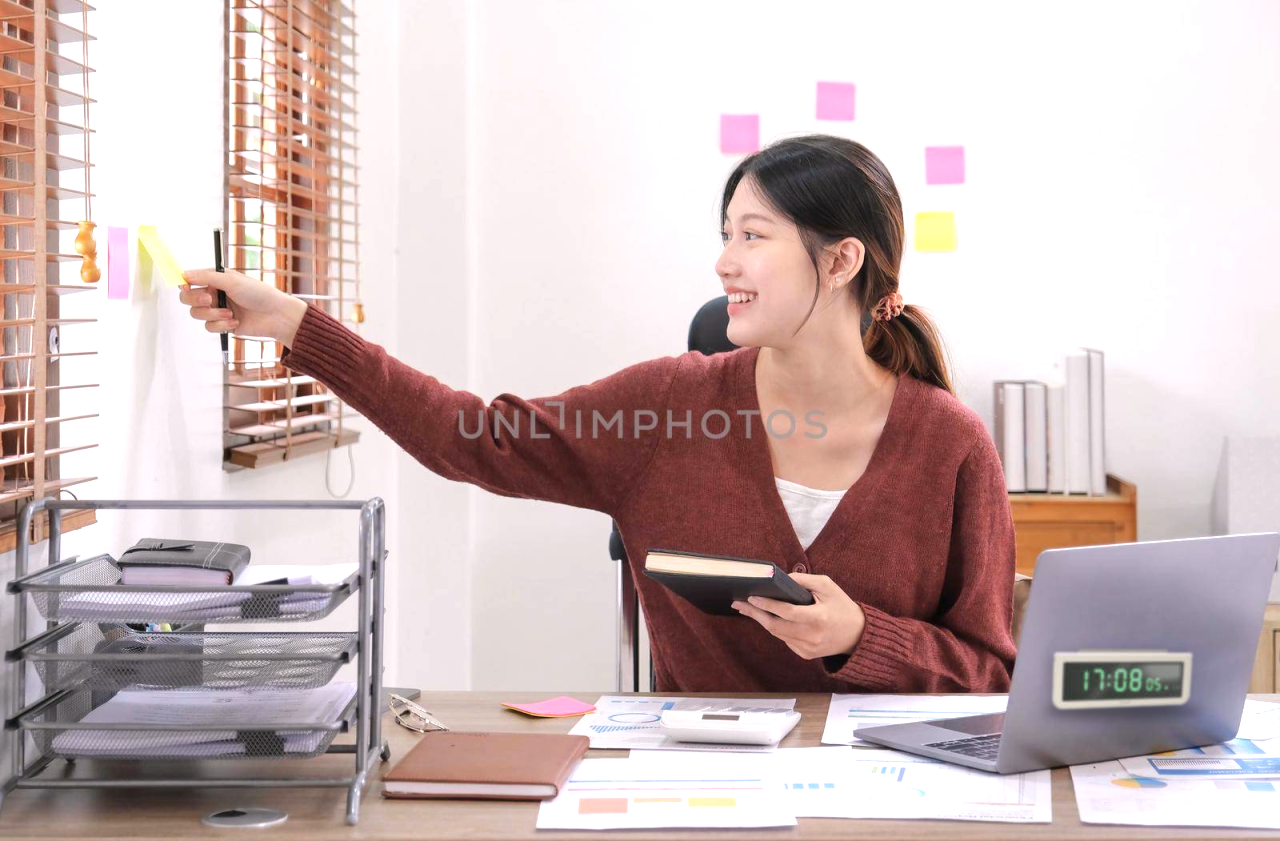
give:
17.08.05
